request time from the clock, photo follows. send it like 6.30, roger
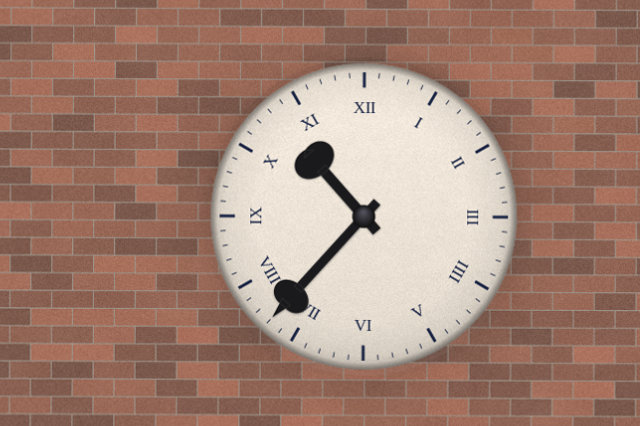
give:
10.37
